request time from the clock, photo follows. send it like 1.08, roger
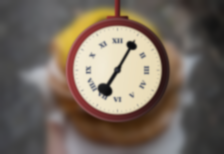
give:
7.05
